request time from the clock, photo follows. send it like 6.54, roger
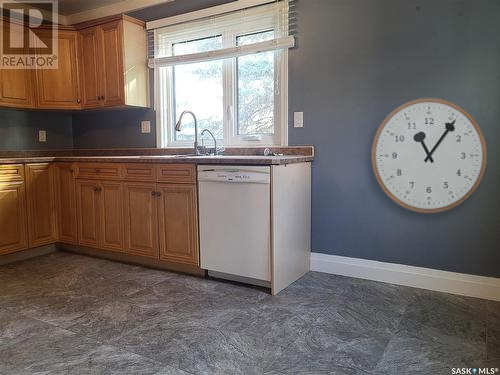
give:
11.06
